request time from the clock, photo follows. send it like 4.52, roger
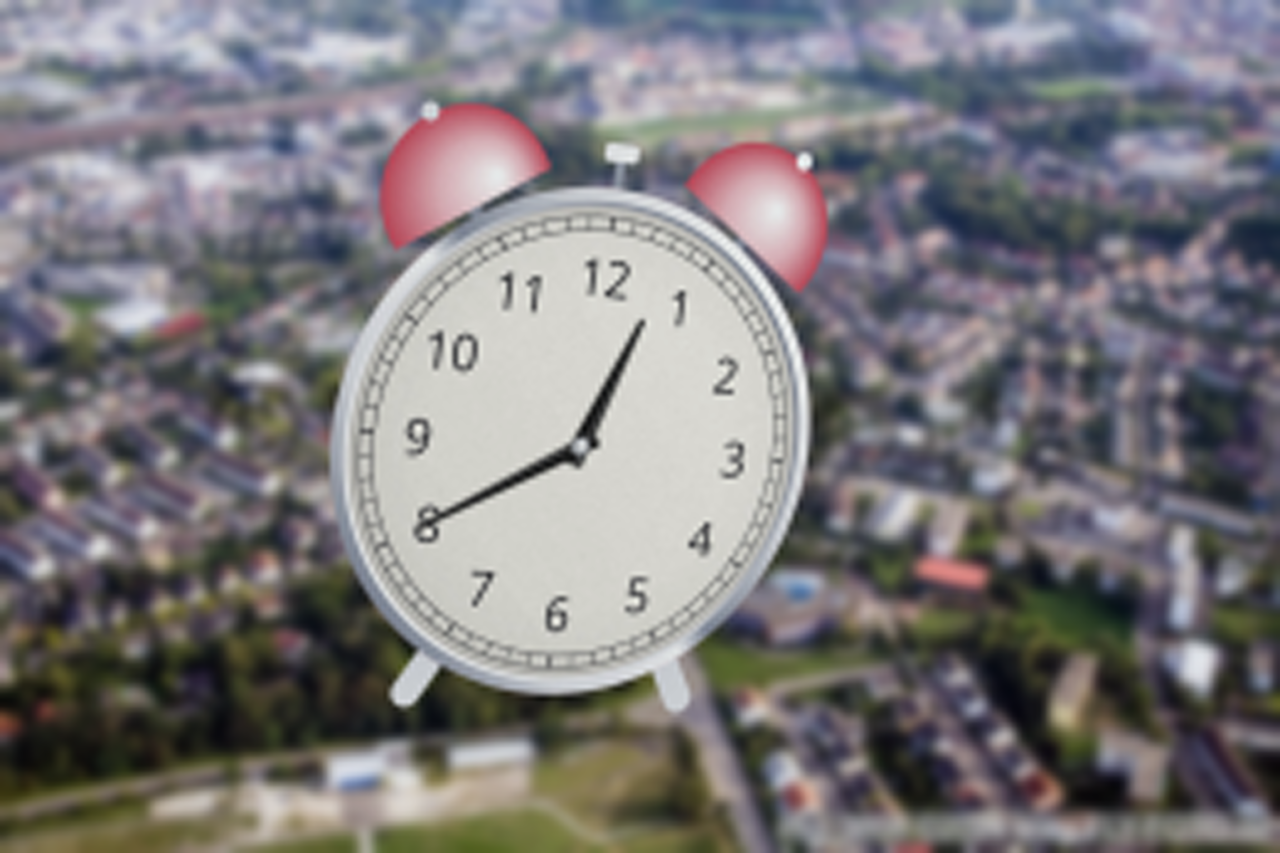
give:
12.40
